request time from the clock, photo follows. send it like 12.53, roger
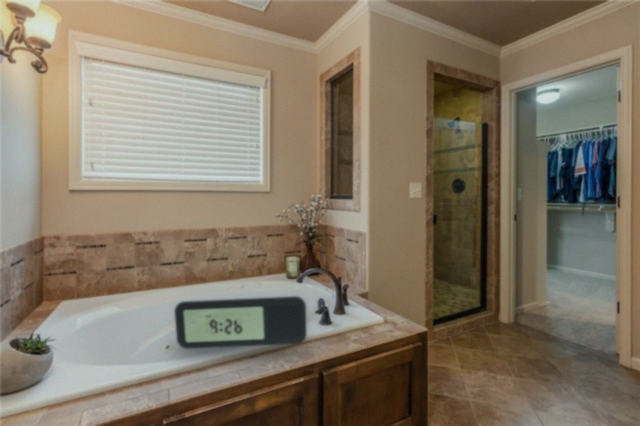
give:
9.26
